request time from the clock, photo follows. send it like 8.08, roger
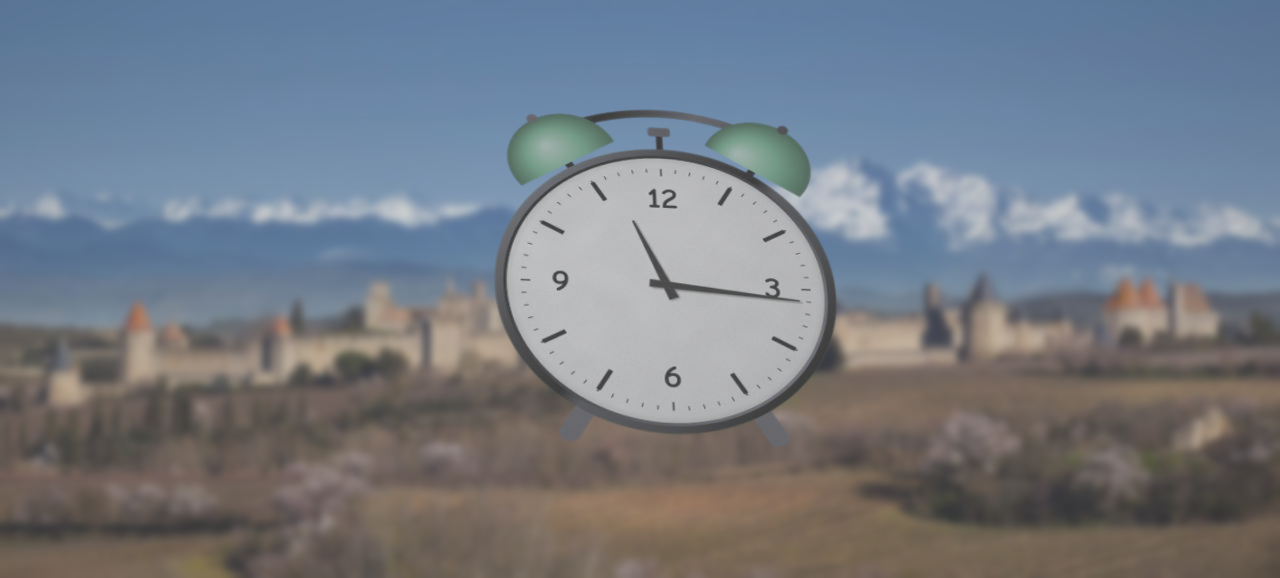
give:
11.16
